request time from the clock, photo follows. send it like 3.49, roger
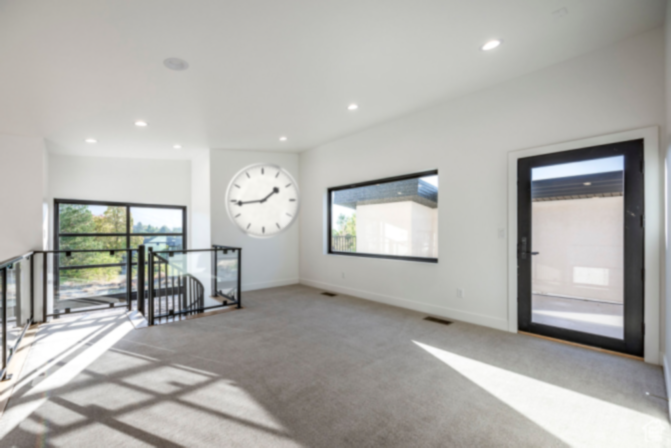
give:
1.44
